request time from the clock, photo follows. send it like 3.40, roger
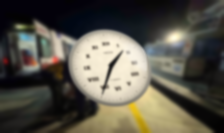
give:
1.35
